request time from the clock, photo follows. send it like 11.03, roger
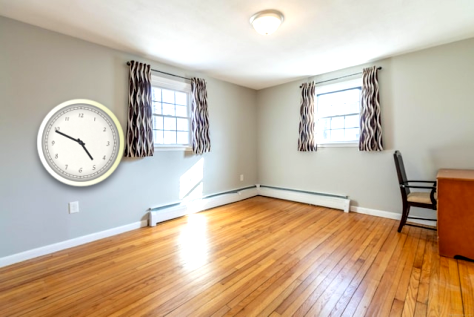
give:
4.49
